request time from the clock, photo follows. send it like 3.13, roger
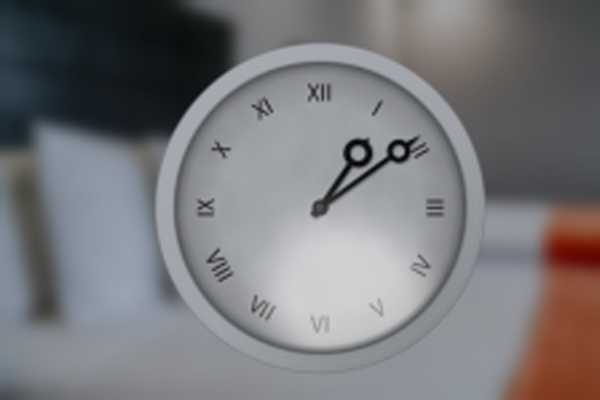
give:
1.09
